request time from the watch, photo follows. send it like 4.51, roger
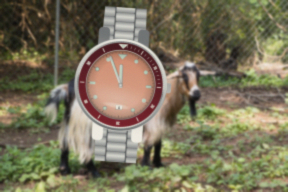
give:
11.56
